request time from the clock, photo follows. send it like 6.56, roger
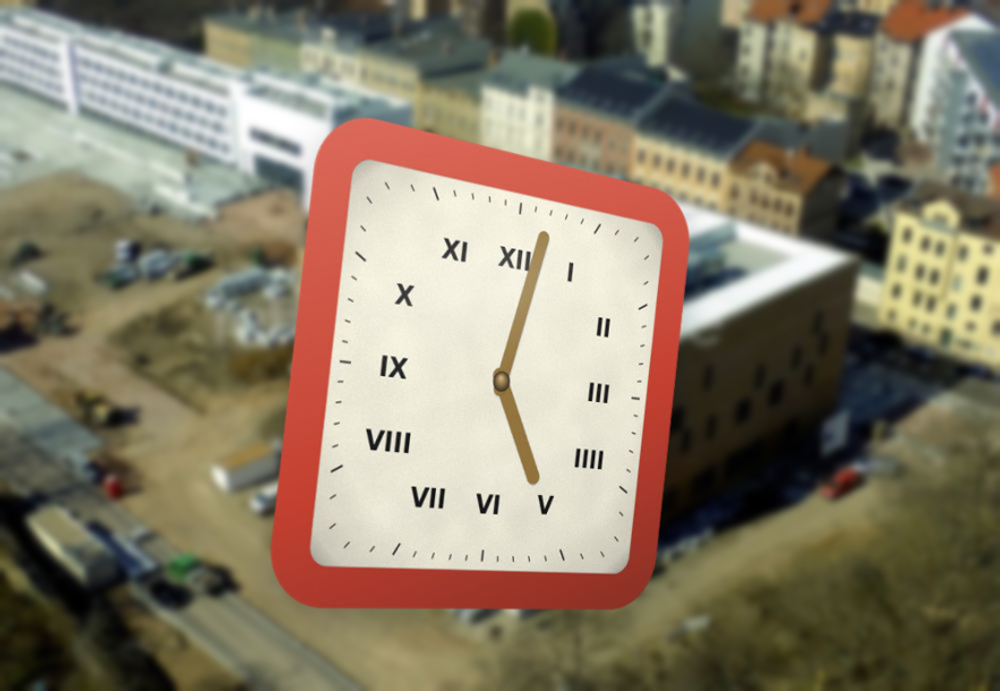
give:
5.02
